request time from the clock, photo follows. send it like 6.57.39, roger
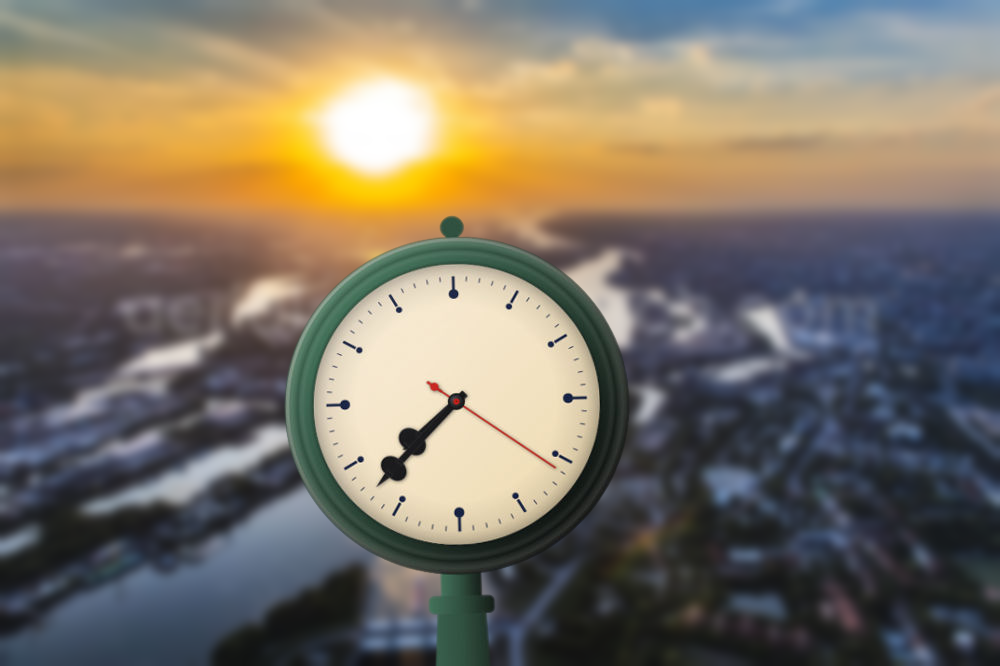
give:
7.37.21
